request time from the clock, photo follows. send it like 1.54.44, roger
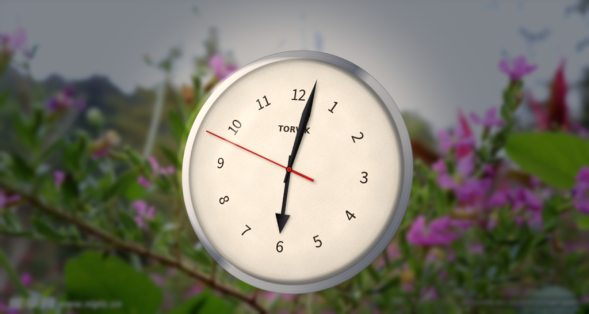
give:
6.01.48
